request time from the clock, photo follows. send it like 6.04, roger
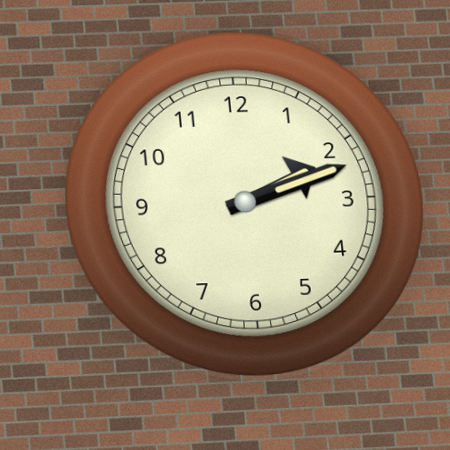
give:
2.12
